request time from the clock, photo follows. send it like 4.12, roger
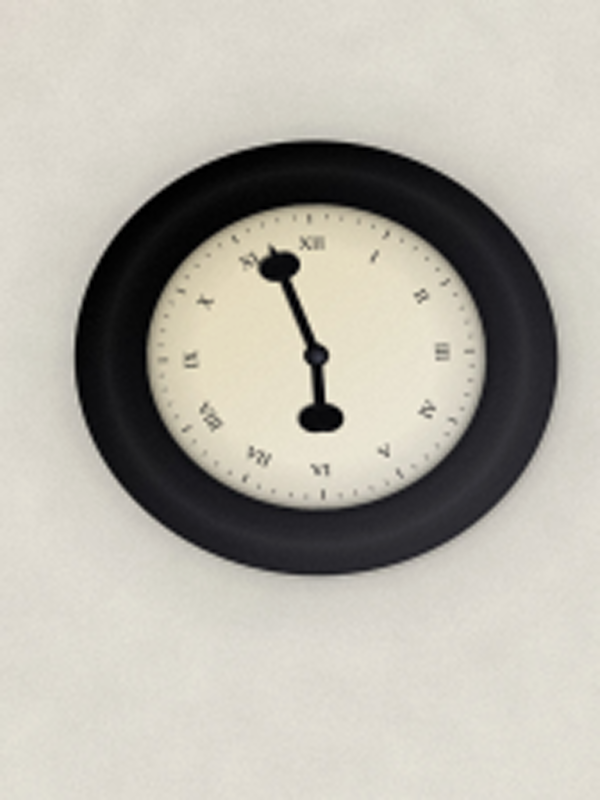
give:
5.57
